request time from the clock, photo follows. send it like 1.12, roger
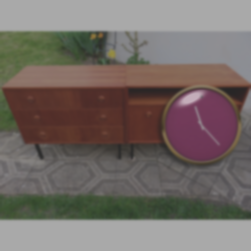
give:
11.23
